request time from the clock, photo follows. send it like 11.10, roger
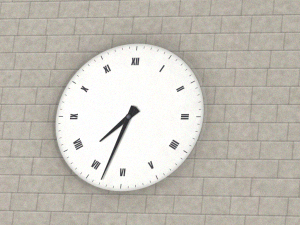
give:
7.33
